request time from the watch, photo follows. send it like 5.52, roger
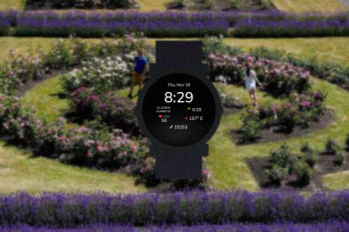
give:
8.29
